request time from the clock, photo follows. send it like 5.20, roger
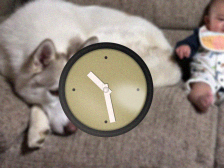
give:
10.28
